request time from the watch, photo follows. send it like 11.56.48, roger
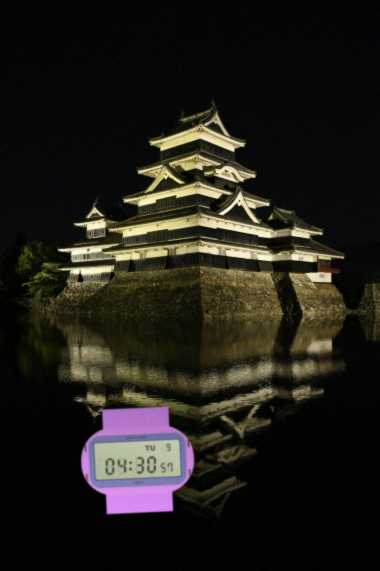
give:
4.30.57
